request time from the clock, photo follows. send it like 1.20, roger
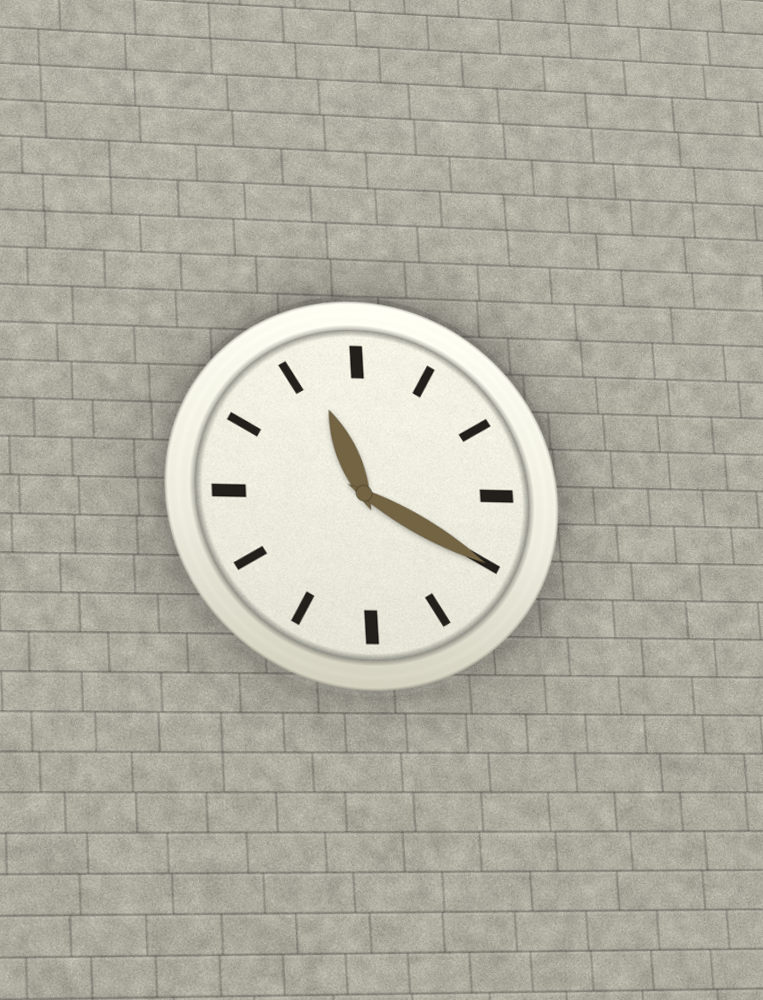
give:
11.20
